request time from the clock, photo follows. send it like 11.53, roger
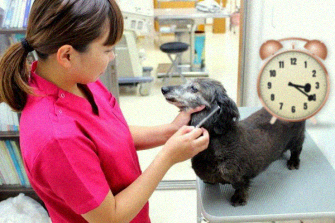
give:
3.21
